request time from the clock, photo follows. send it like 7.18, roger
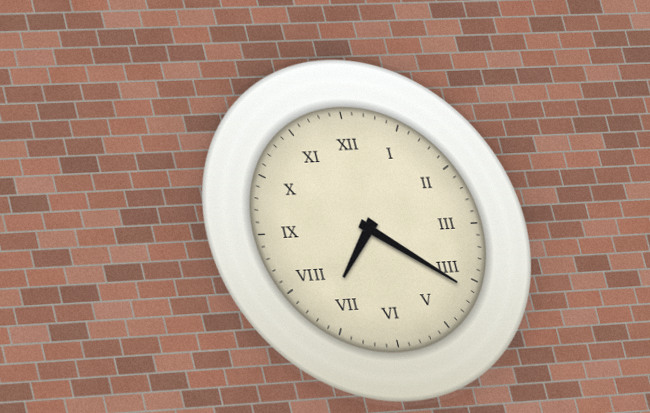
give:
7.21
